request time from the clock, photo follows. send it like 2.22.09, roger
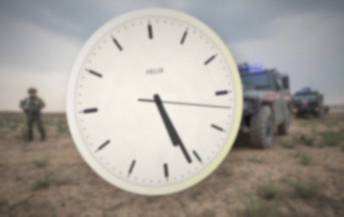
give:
5.26.17
